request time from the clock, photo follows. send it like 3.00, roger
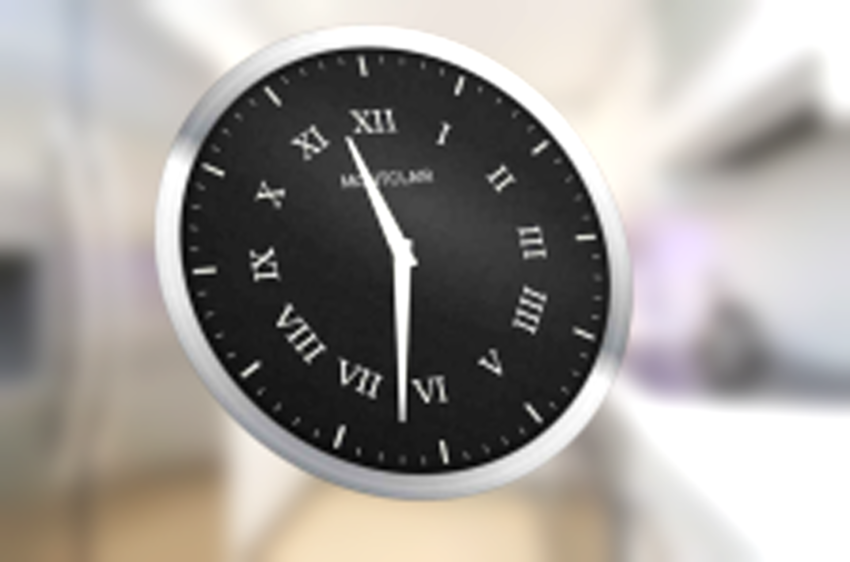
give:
11.32
